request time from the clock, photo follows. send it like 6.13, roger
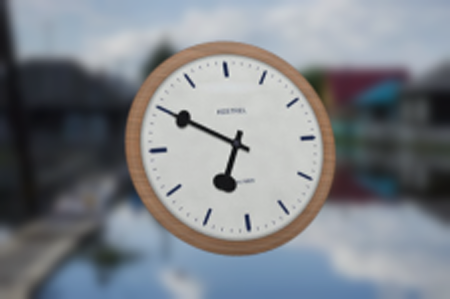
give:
6.50
